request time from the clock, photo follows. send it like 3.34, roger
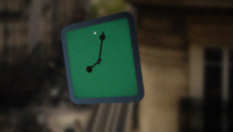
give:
8.03
